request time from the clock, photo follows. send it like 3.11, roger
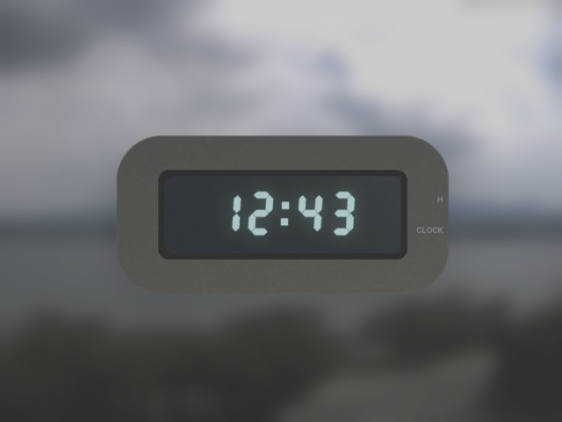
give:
12.43
